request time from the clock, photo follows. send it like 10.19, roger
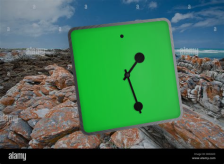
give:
1.28
